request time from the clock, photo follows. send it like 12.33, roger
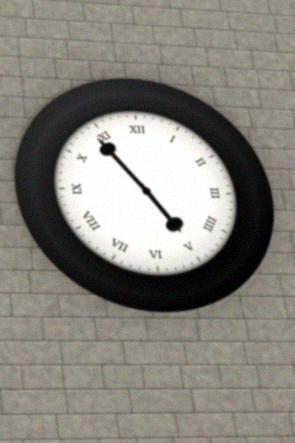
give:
4.54
